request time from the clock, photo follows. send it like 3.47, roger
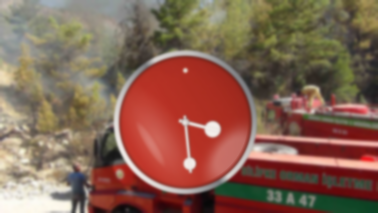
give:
3.29
